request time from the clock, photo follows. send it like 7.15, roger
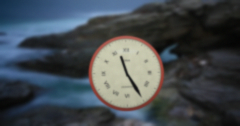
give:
11.25
